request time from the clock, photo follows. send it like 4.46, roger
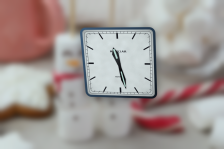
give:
11.28
